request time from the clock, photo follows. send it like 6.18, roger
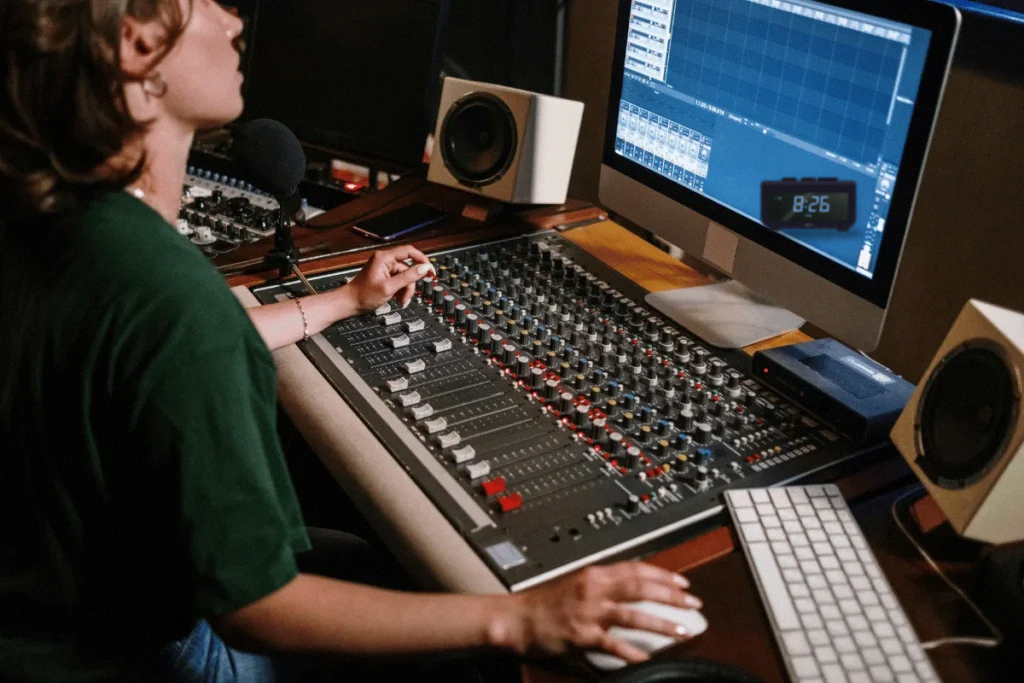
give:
8.26
